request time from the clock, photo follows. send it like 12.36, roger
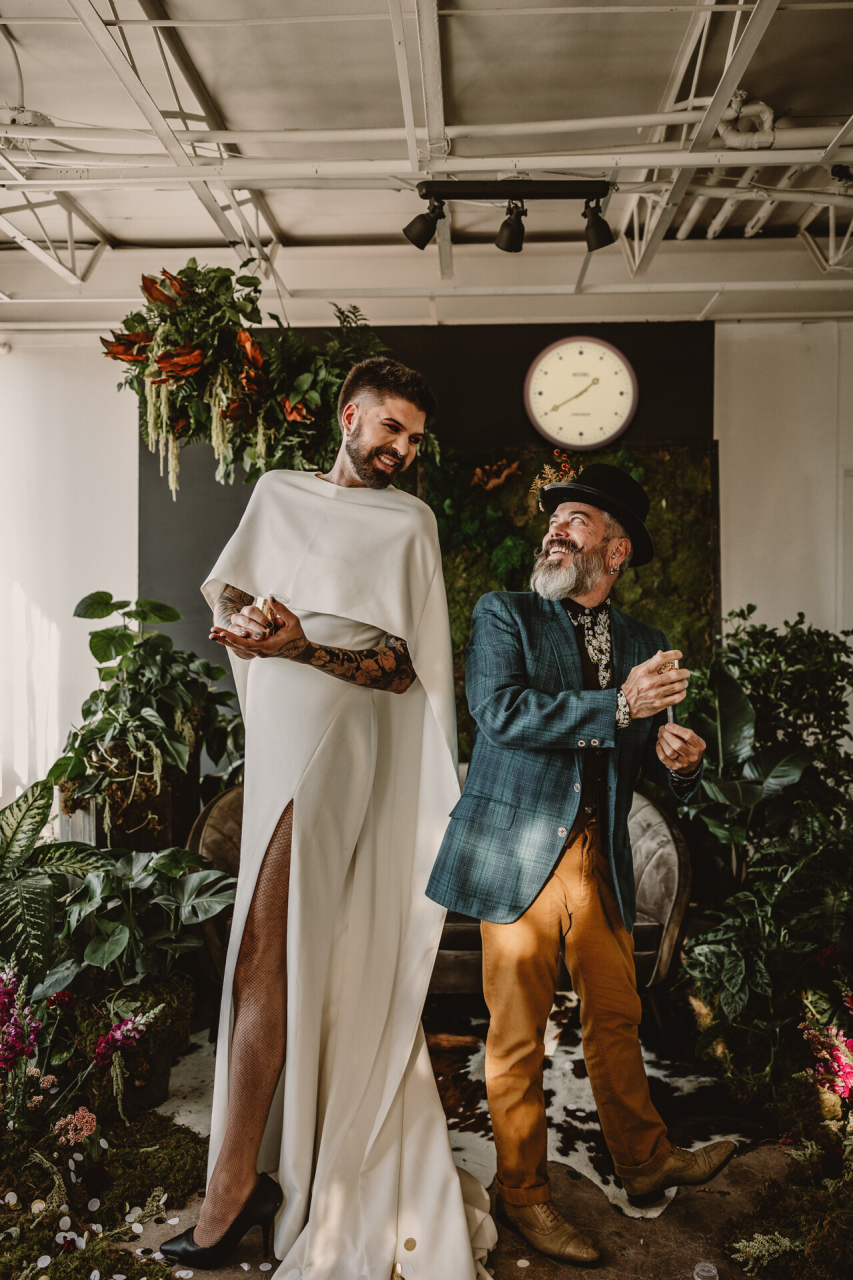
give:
1.40
